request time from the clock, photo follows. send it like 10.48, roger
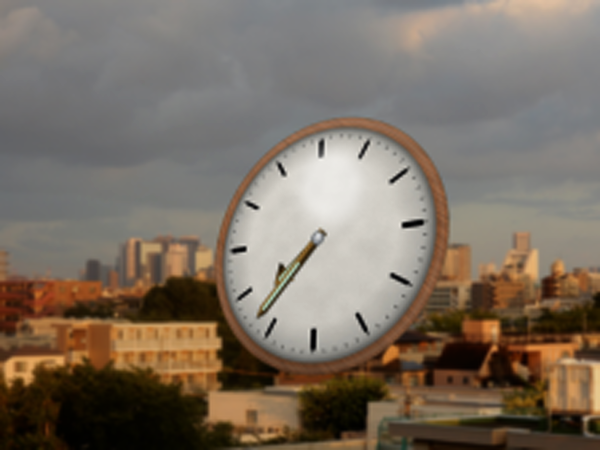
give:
7.37
